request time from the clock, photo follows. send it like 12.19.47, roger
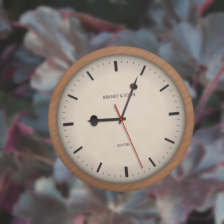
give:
9.04.27
